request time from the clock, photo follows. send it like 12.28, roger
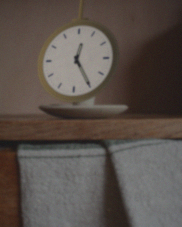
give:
12.25
